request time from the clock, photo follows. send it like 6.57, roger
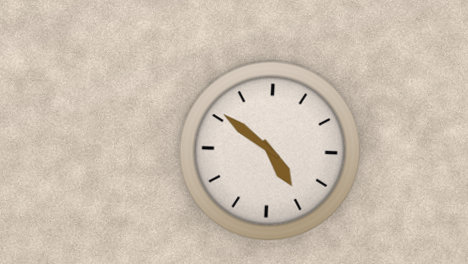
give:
4.51
